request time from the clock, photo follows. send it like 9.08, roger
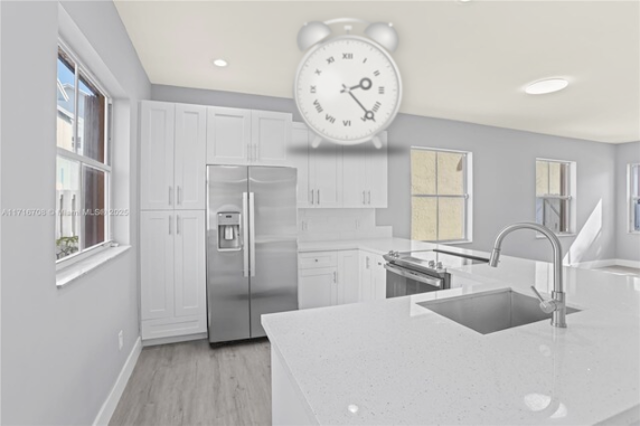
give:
2.23
